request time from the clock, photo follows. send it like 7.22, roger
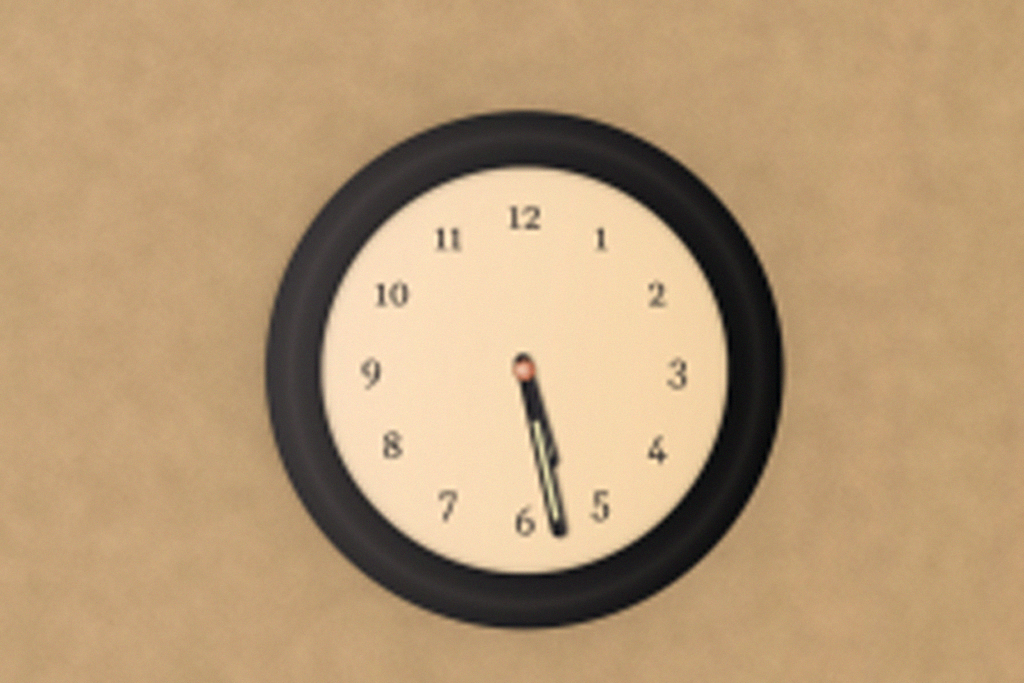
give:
5.28
